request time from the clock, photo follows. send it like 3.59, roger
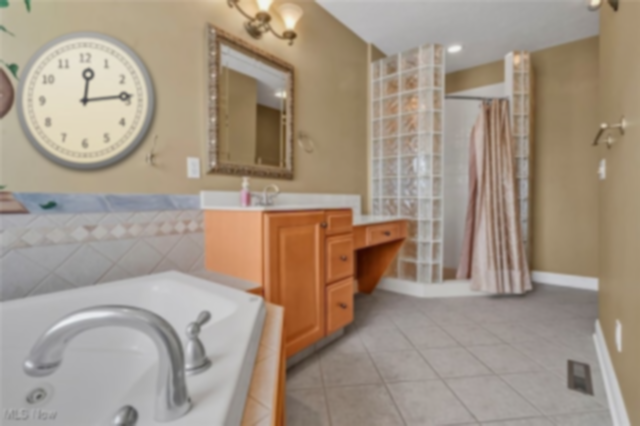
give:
12.14
